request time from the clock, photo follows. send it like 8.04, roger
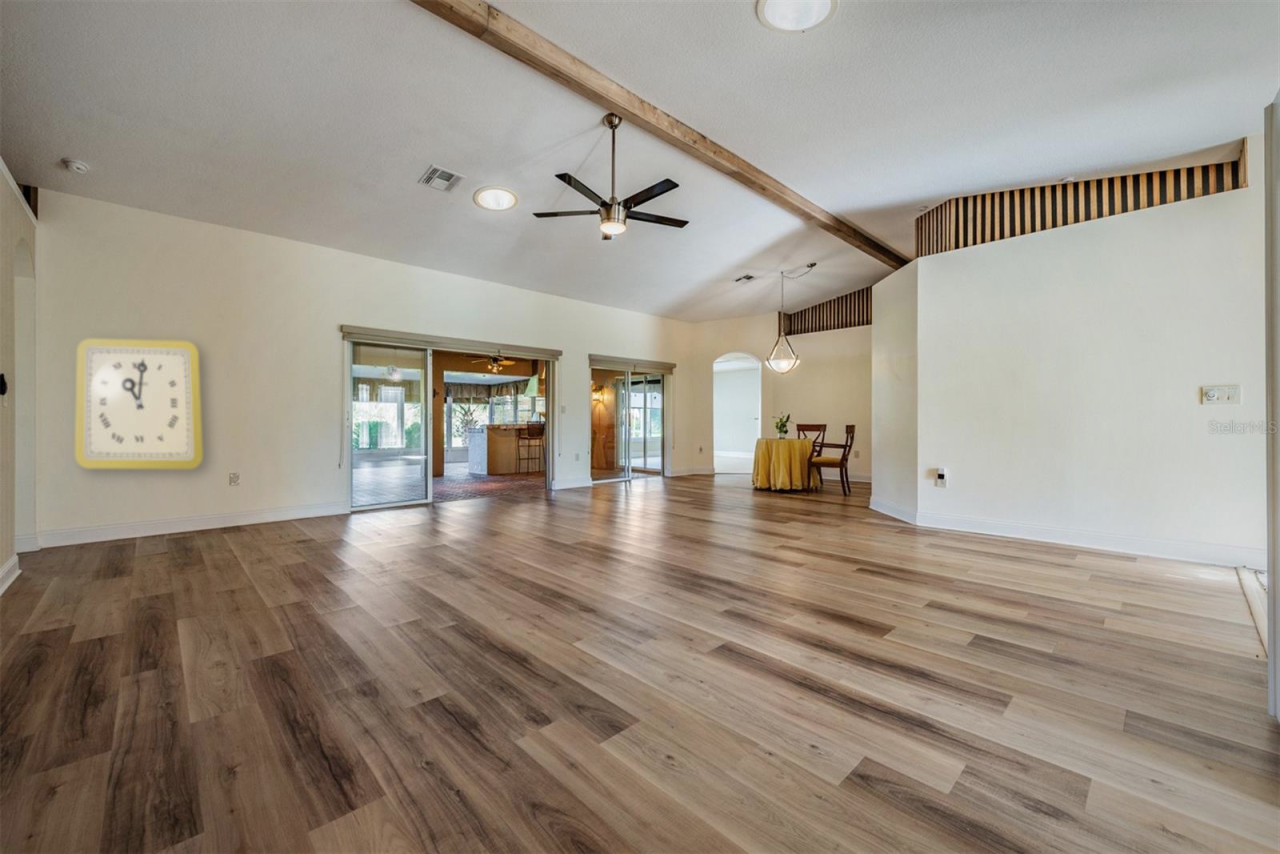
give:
11.01
